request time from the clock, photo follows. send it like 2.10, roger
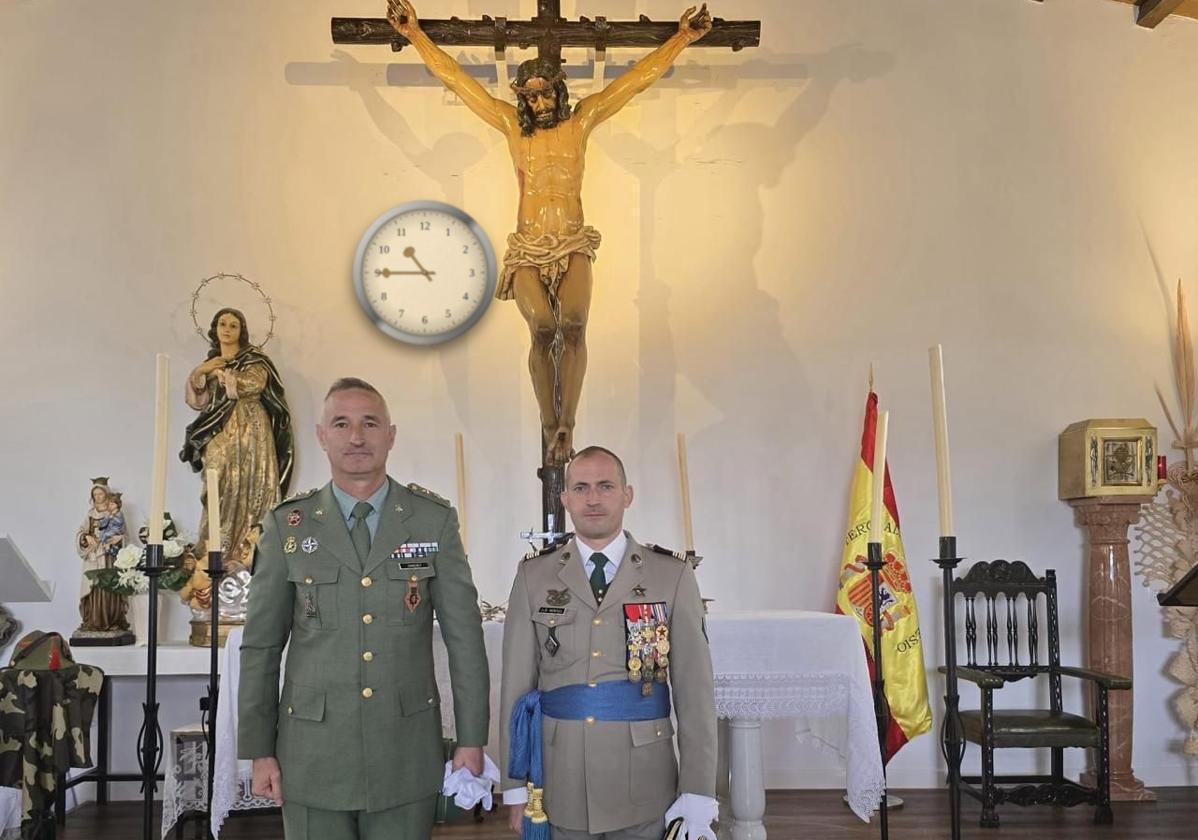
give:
10.45
